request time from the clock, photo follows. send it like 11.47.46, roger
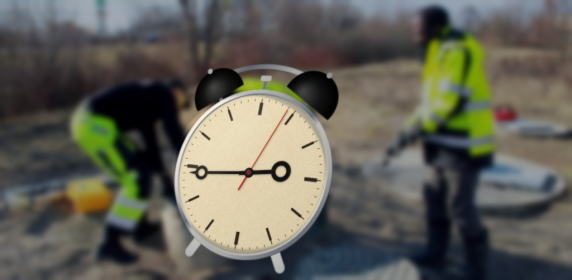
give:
2.44.04
